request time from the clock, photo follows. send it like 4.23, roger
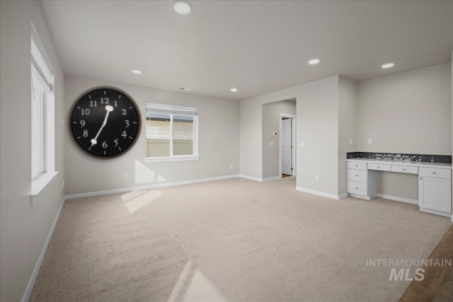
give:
12.35
